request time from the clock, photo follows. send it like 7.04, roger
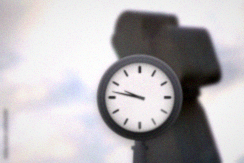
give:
9.47
